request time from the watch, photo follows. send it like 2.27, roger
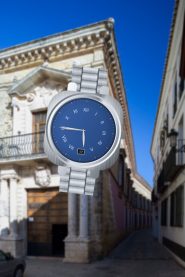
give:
5.45
